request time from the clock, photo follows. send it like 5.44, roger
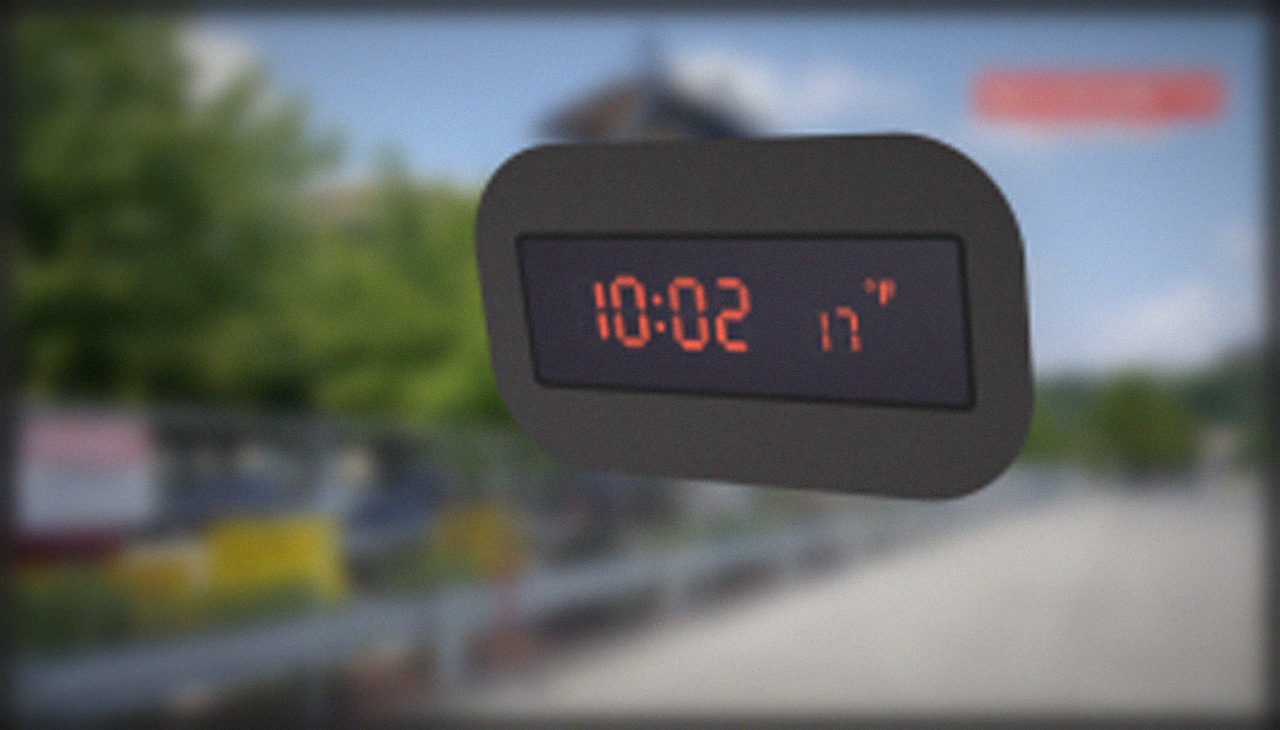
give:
10.02
